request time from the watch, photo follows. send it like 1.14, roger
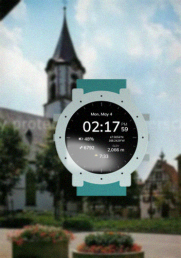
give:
2.17
